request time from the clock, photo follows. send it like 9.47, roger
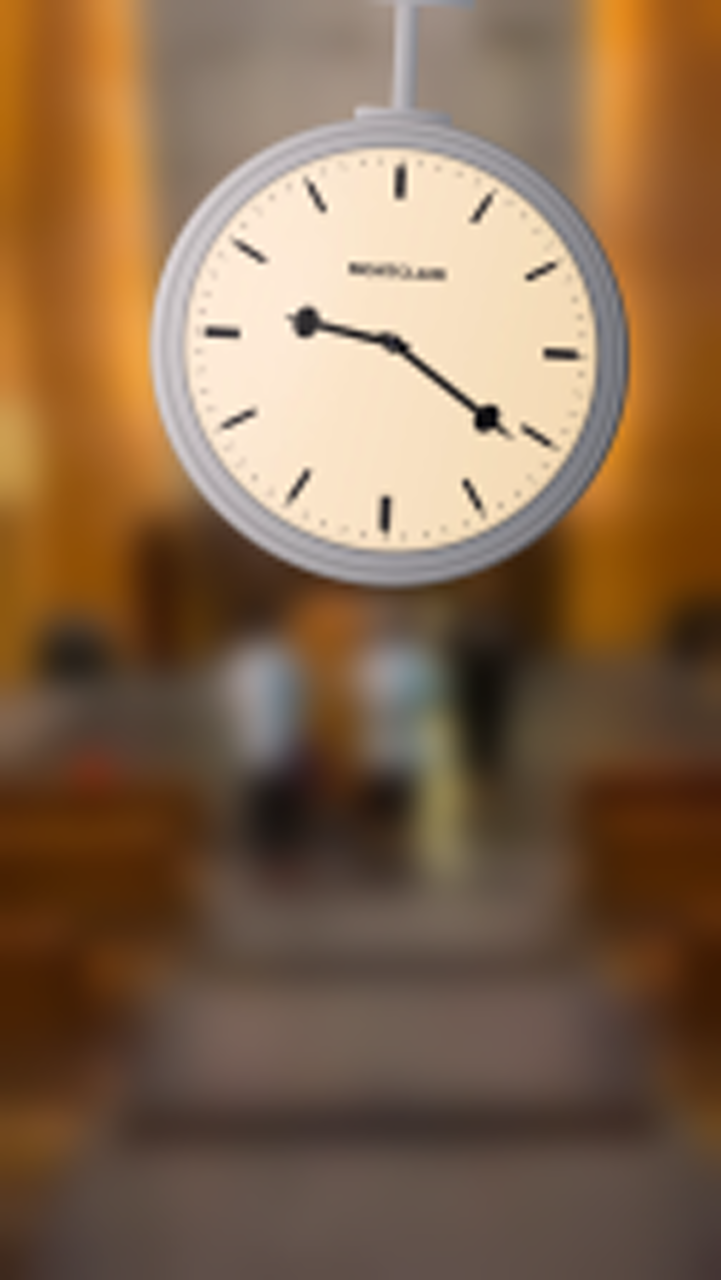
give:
9.21
